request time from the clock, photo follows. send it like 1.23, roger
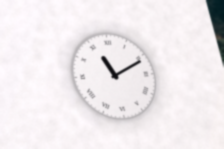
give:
11.11
